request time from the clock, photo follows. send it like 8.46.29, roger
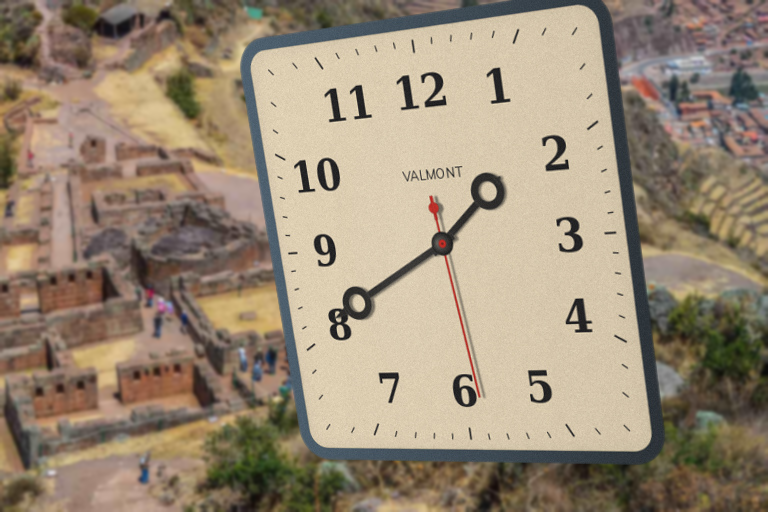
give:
1.40.29
